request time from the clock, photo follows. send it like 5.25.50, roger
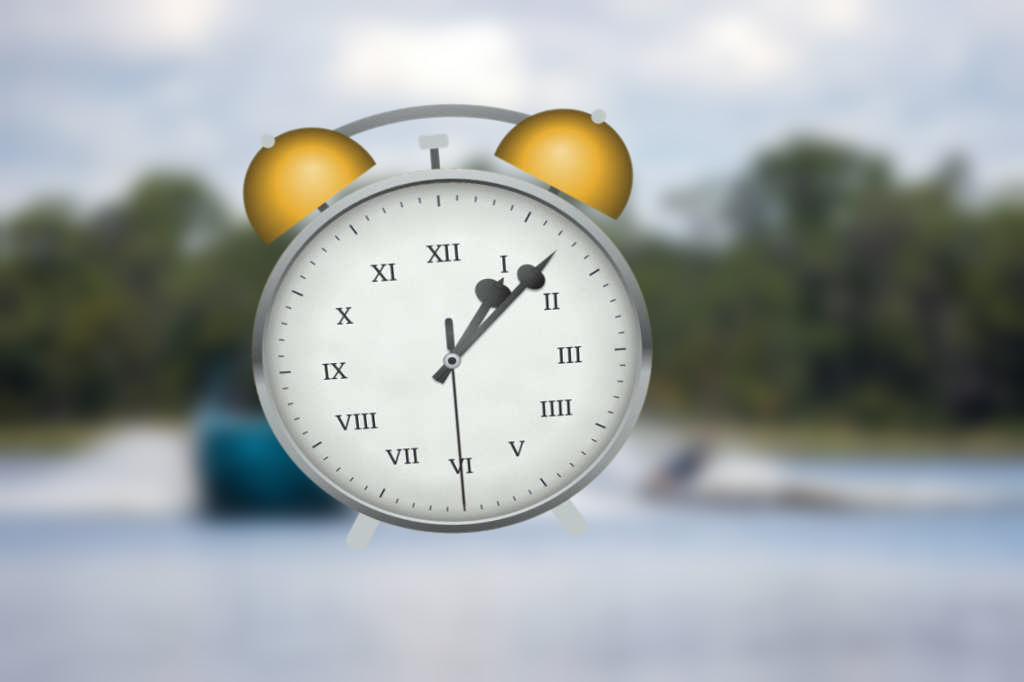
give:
1.07.30
